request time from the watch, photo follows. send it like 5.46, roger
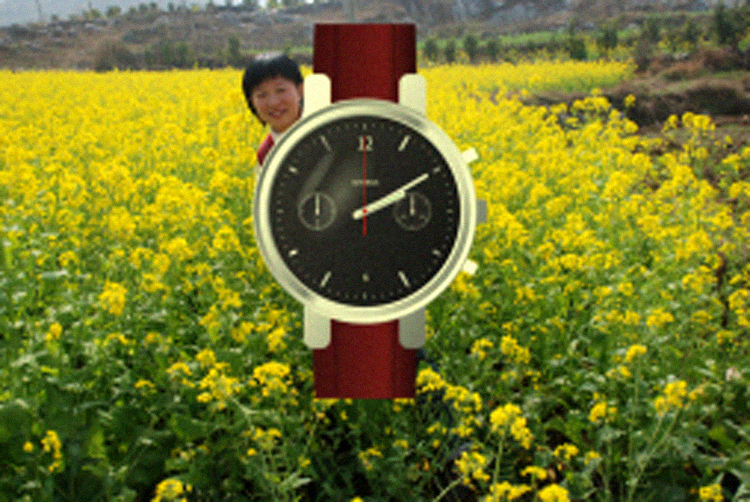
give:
2.10
